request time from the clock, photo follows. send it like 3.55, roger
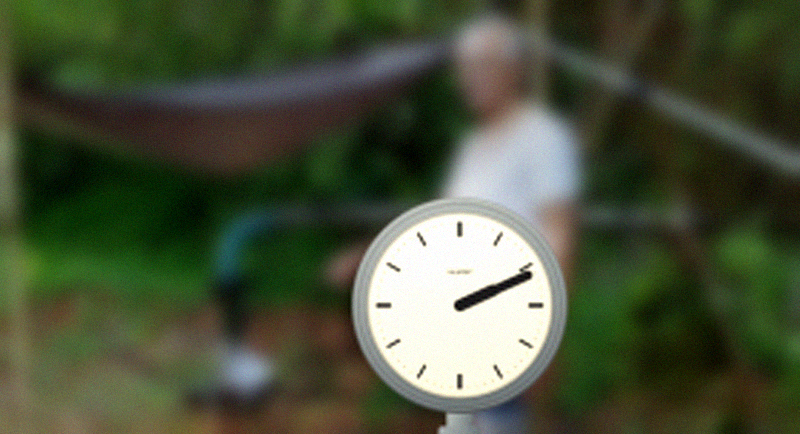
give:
2.11
